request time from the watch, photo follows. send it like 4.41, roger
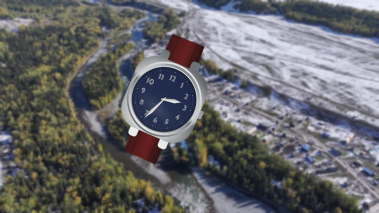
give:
2.34
